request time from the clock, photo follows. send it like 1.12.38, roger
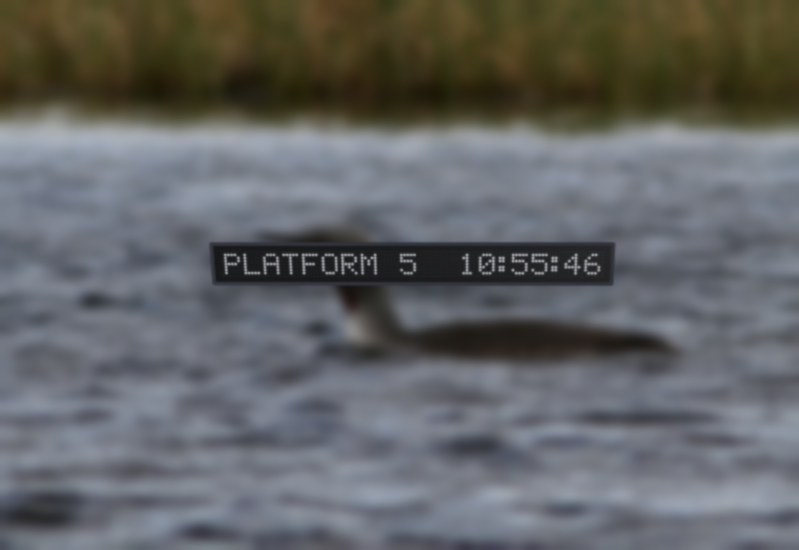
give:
10.55.46
